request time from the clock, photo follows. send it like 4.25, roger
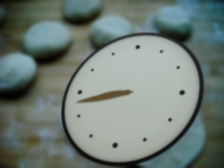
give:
8.43
